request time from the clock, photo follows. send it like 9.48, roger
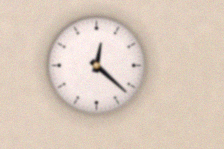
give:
12.22
